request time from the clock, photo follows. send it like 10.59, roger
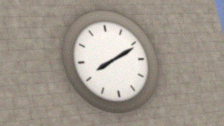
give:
8.11
